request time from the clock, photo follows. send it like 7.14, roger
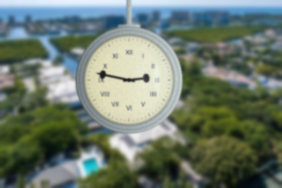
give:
2.47
